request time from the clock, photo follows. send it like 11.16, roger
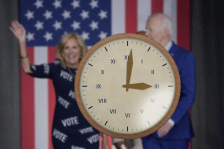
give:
3.01
